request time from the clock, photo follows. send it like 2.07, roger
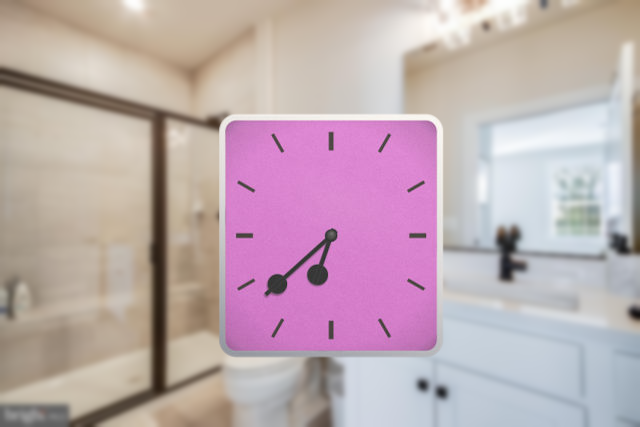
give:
6.38
